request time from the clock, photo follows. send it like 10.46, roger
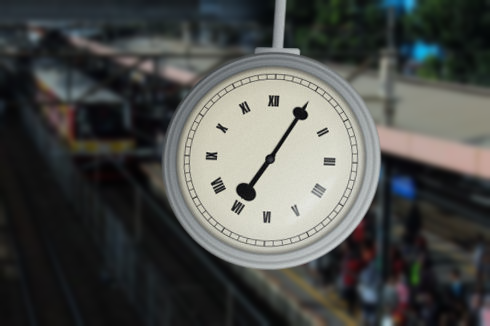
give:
7.05
